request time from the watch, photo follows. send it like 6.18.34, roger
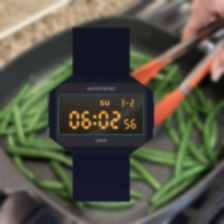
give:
6.02.56
